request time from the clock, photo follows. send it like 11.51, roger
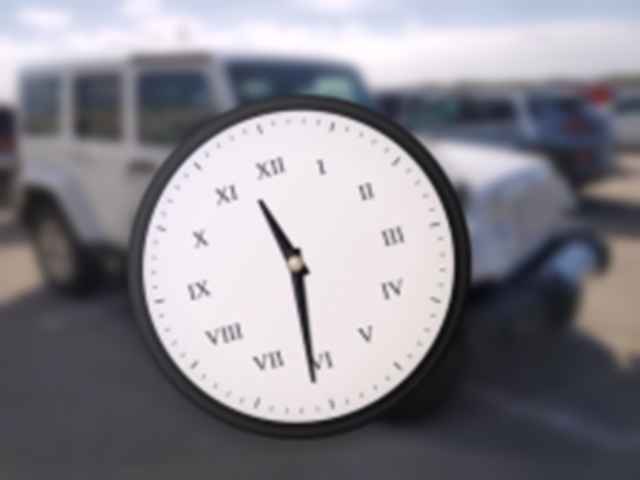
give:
11.31
